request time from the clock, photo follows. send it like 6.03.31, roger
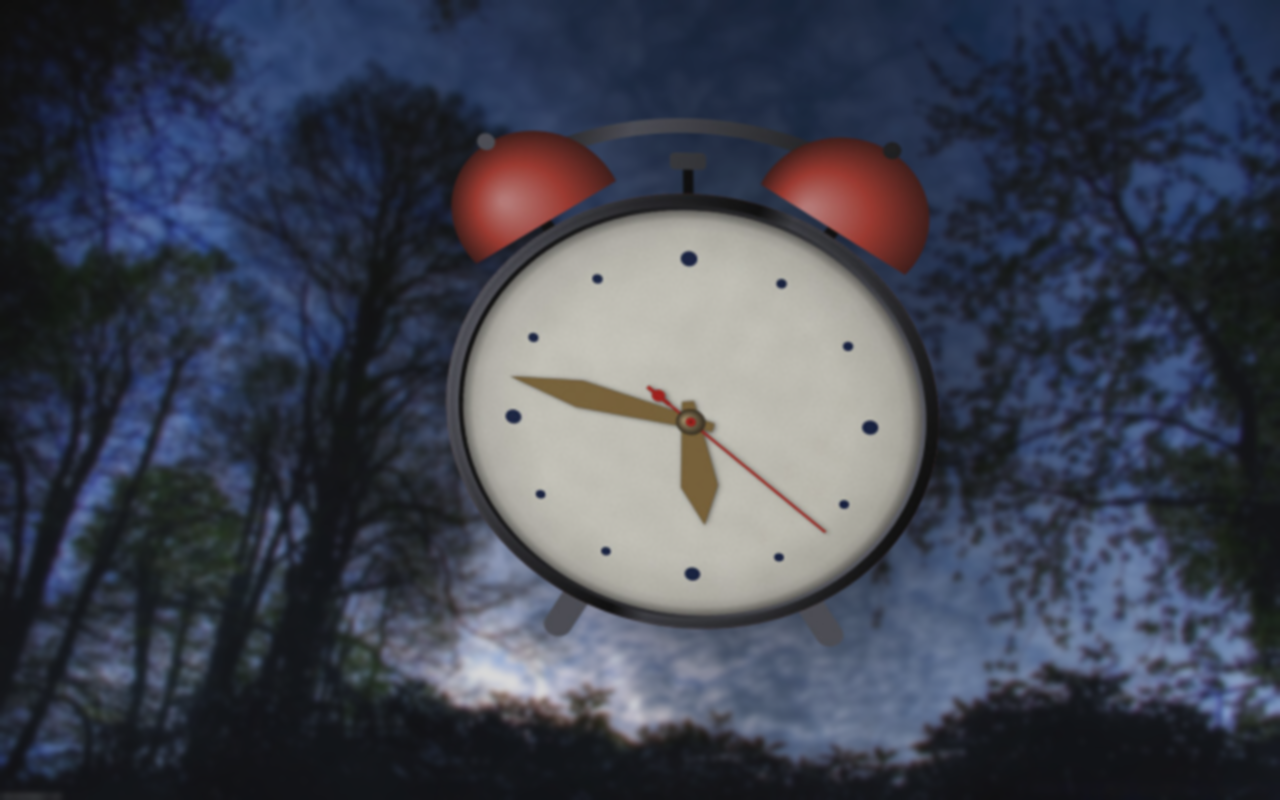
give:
5.47.22
